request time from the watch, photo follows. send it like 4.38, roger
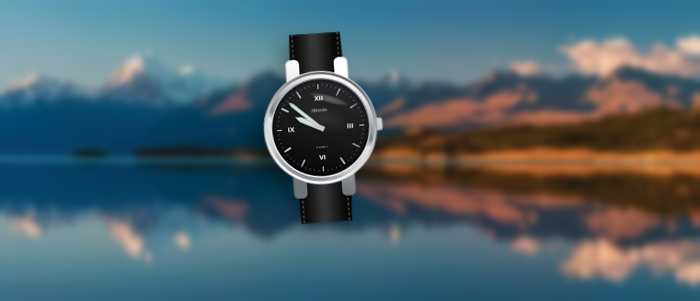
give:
9.52
